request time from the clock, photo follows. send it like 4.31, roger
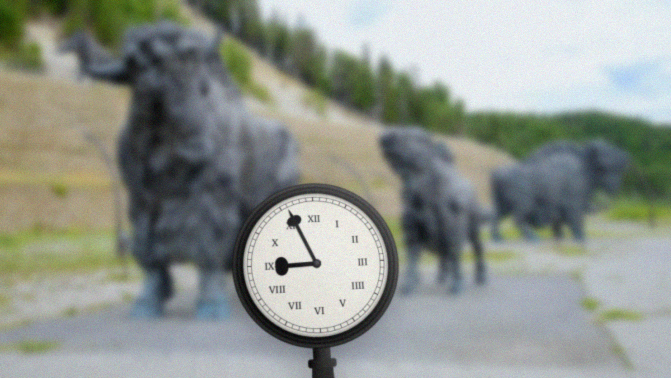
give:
8.56
